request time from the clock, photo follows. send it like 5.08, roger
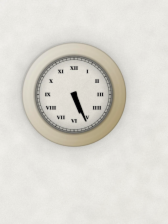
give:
5.26
